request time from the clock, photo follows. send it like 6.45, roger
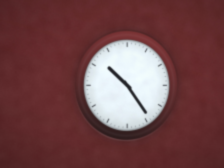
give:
10.24
